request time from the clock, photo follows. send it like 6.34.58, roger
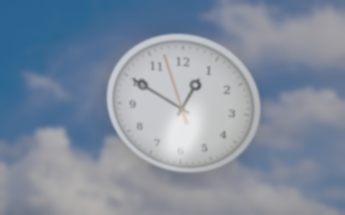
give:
12.49.57
